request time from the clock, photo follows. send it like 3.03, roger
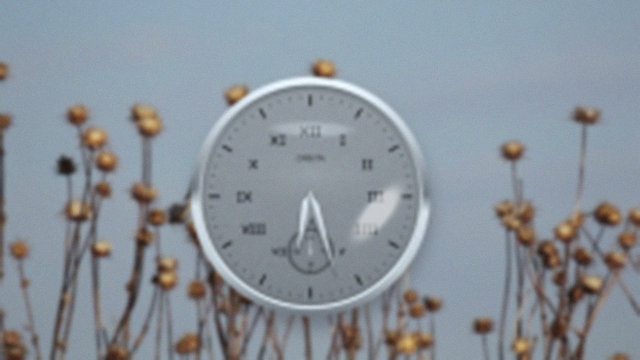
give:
6.27
